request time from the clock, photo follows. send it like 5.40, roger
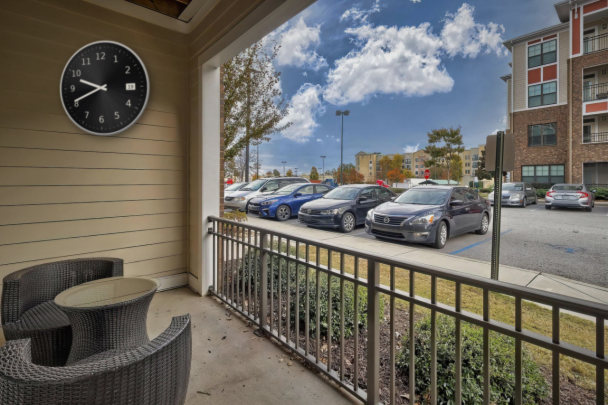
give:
9.41
